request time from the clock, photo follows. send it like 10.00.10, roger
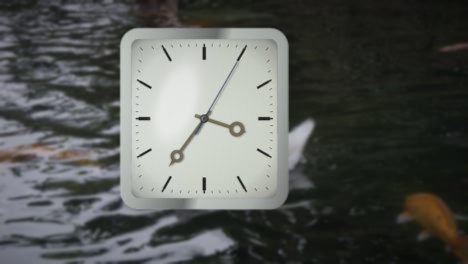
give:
3.36.05
